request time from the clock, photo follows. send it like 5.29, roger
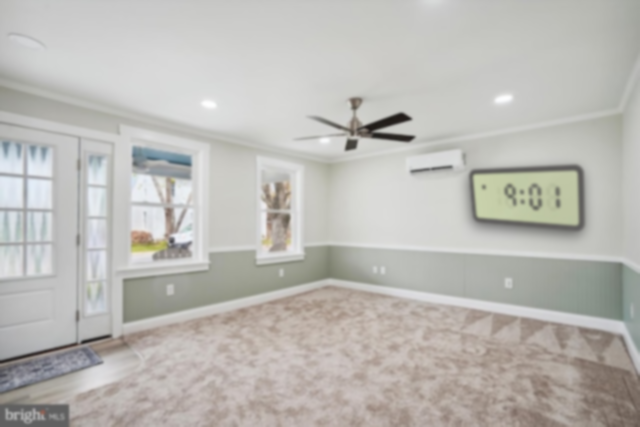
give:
9.01
